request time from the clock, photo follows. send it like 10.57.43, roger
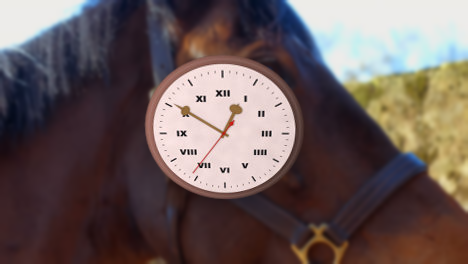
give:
12.50.36
